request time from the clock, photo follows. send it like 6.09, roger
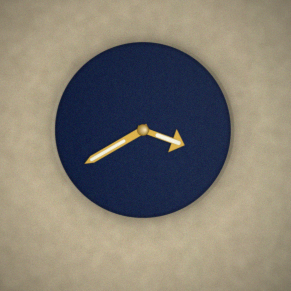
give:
3.40
